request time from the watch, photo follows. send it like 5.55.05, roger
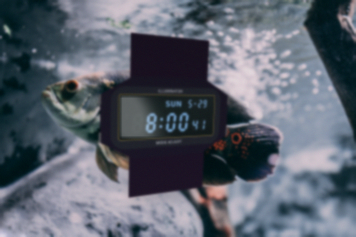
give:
8.00.41
